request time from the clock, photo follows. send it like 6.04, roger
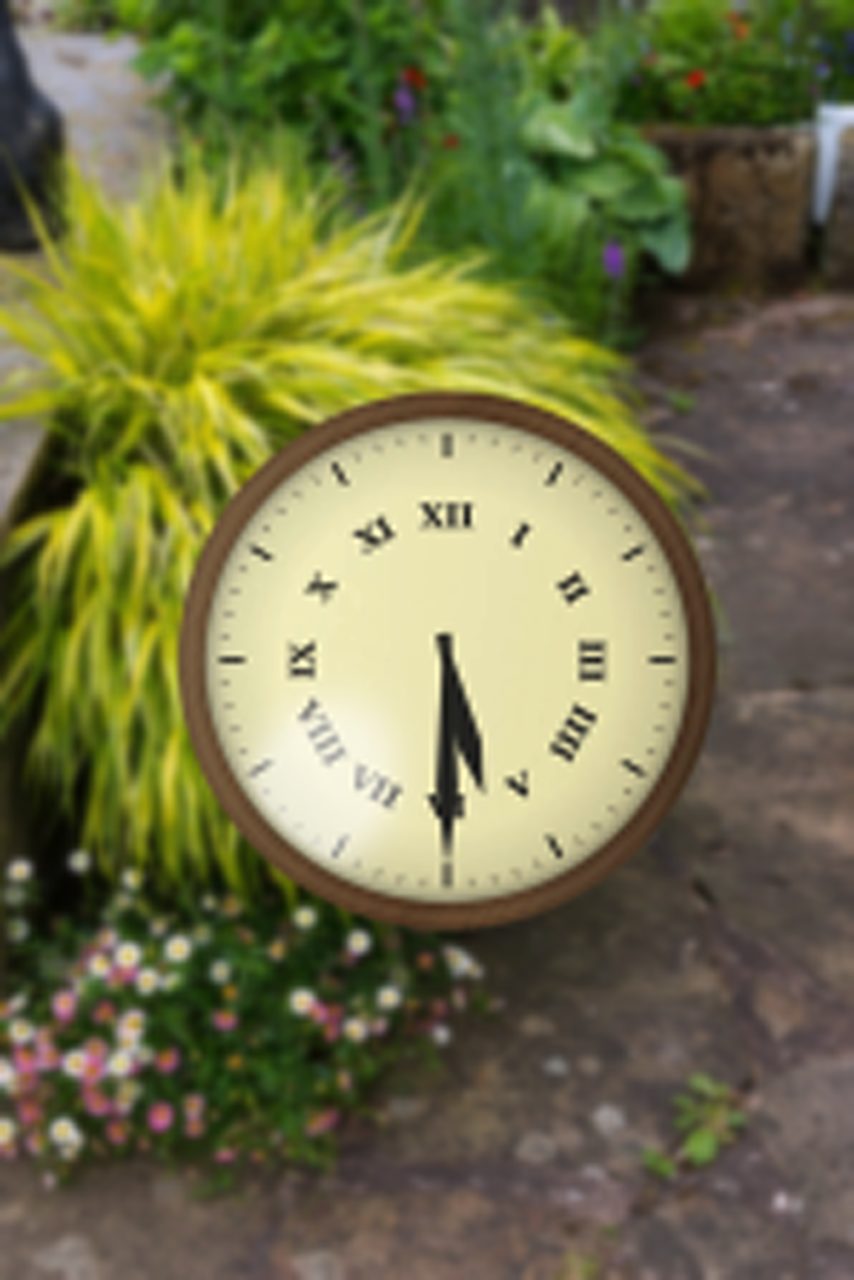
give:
5.30
